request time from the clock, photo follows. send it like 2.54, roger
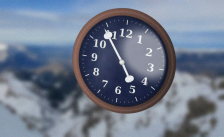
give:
4.54
